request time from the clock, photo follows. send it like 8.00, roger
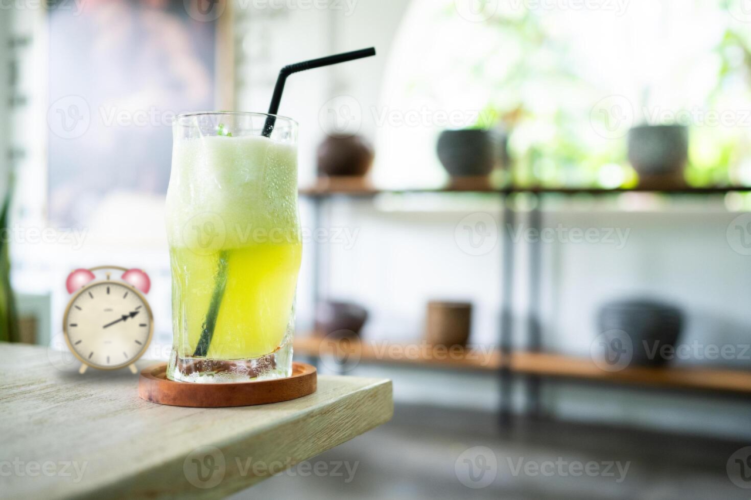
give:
2.11
